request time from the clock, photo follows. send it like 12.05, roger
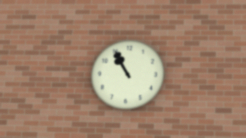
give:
10.55
